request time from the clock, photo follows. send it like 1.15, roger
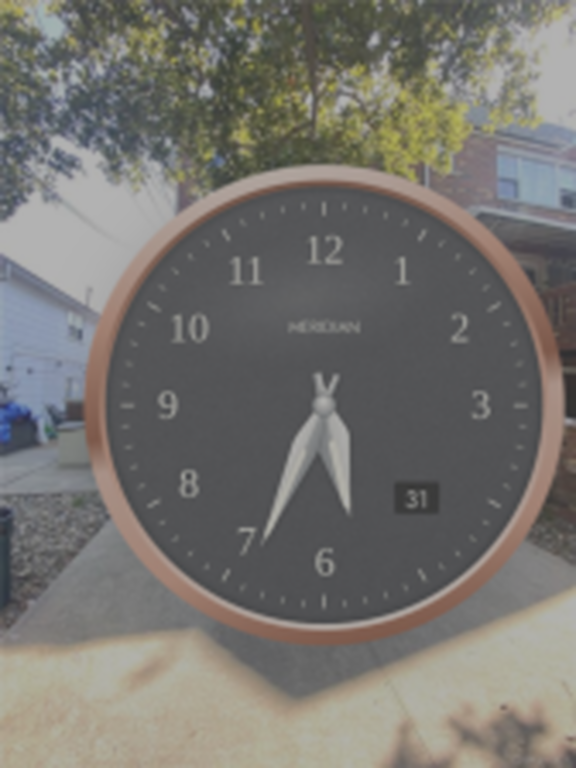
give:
5.34
